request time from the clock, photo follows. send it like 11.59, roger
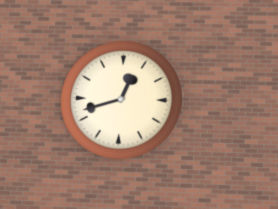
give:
12.42
